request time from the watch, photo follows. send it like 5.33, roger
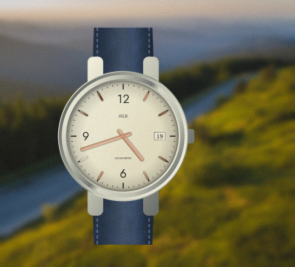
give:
4.42
